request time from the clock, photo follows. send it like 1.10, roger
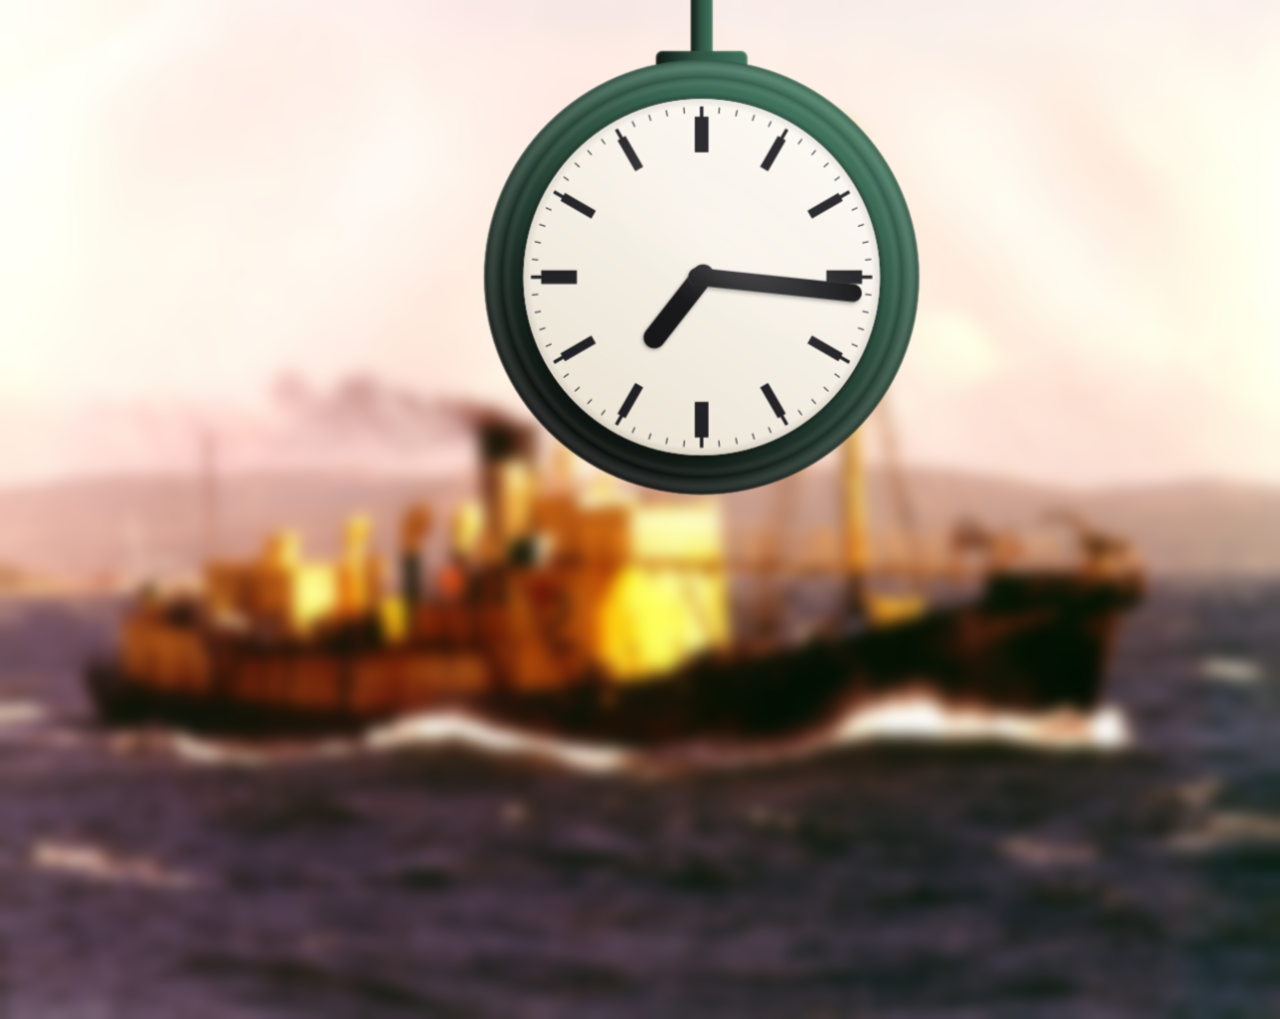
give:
7.16
